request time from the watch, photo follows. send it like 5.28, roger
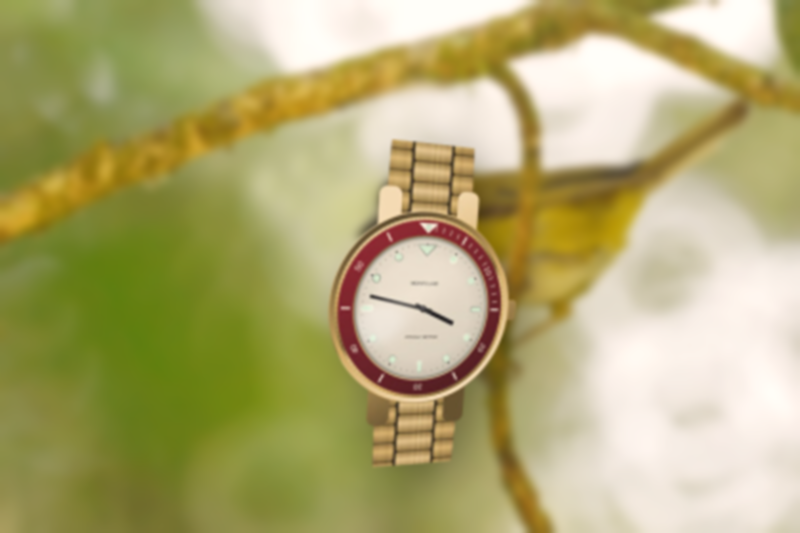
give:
3.47
